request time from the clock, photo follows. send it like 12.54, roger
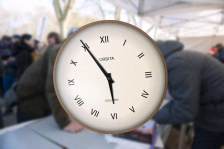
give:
5.55
